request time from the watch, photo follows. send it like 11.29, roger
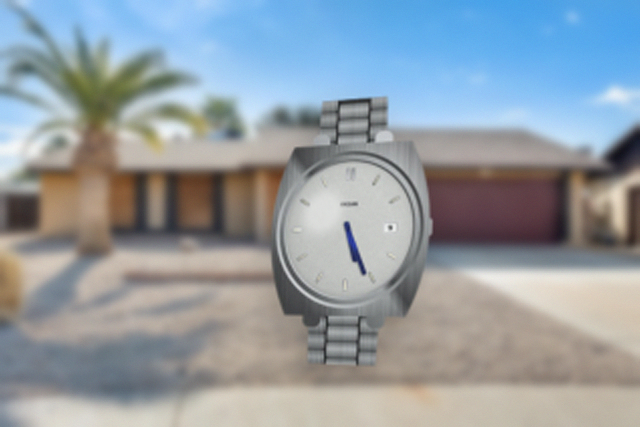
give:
5.26
